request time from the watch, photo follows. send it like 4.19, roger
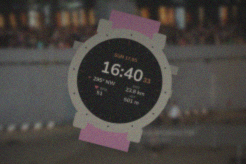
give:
16.40
